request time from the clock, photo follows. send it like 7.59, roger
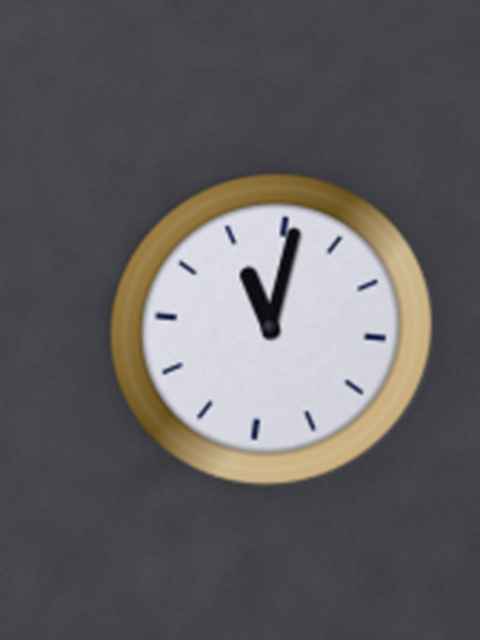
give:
11.01
